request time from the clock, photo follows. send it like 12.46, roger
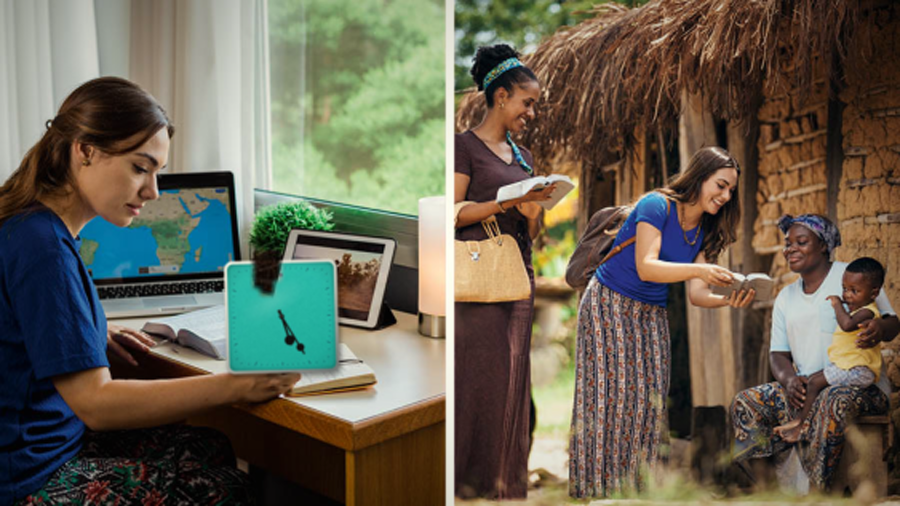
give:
5.25
